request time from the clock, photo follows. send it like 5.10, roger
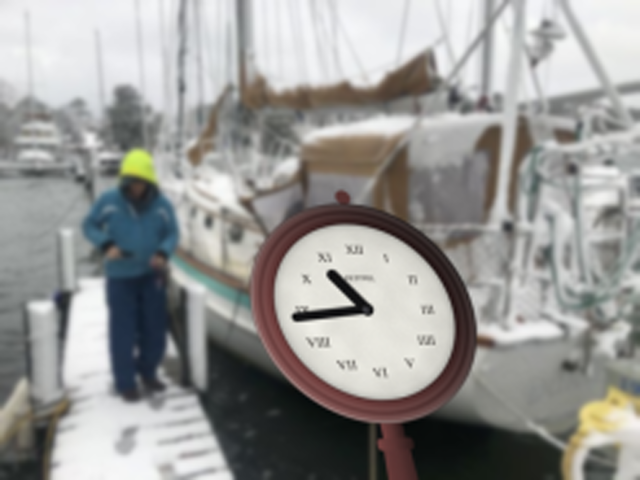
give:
10.44
